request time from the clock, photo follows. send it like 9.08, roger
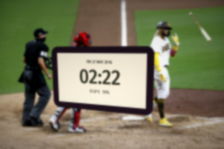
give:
2.22
